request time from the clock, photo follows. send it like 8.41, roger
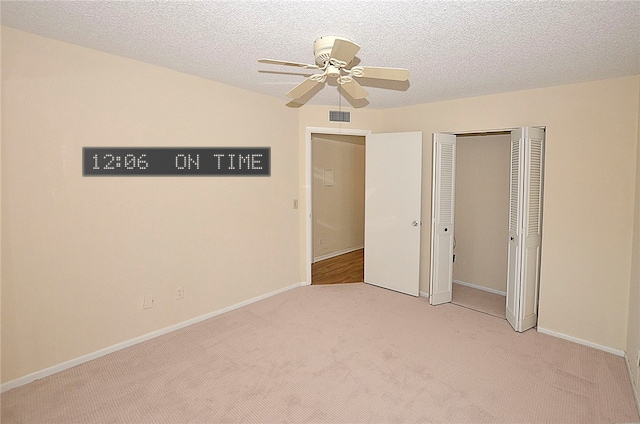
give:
12.06
